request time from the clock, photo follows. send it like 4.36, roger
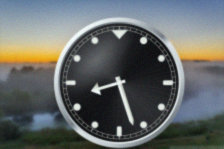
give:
8.27
